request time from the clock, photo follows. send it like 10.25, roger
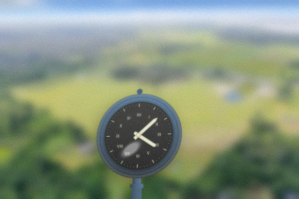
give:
4.08
